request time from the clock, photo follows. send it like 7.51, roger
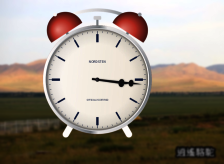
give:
3.16
